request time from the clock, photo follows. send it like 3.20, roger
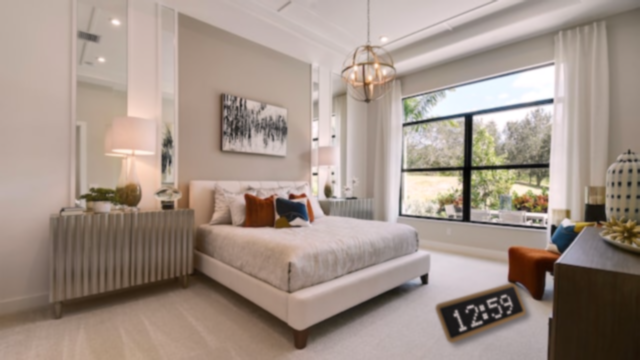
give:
12.59
